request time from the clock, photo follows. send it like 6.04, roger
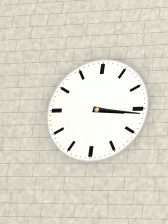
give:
3.16
